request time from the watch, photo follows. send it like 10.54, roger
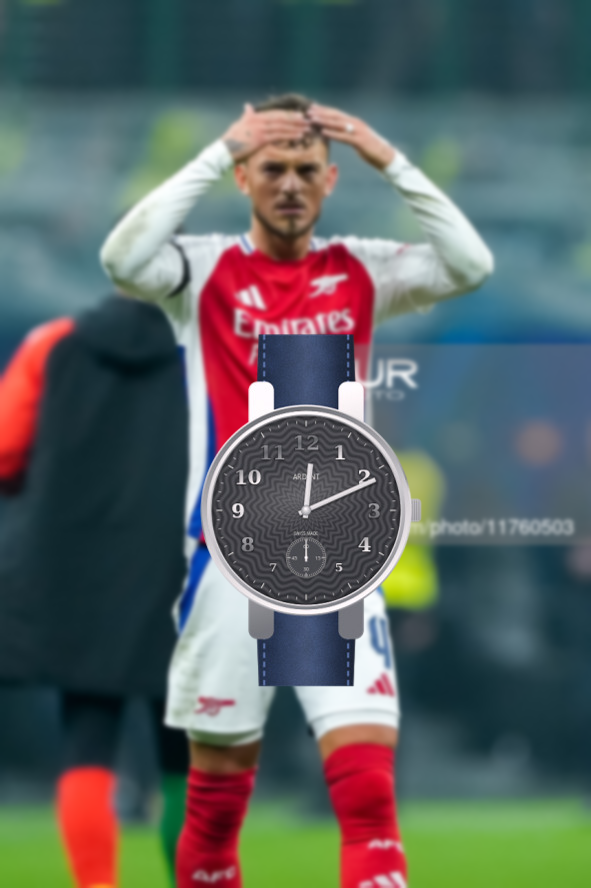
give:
12.11
